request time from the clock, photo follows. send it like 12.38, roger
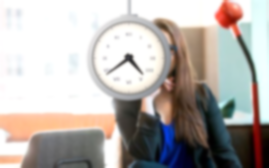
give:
4.39
